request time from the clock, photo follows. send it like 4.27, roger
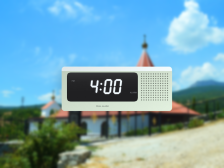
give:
4.00
